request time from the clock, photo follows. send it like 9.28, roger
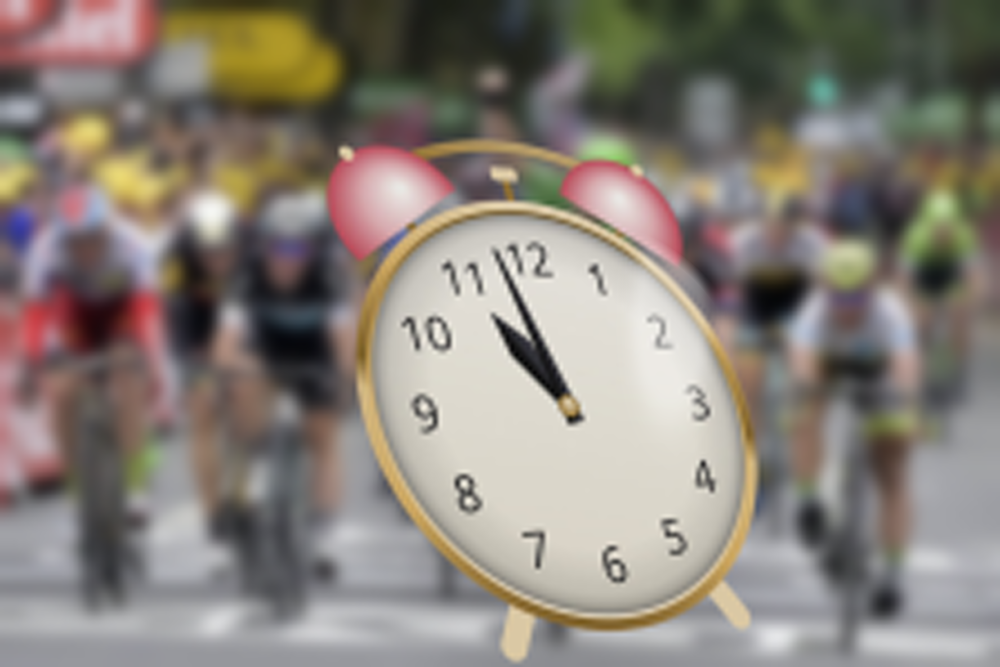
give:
10.58
